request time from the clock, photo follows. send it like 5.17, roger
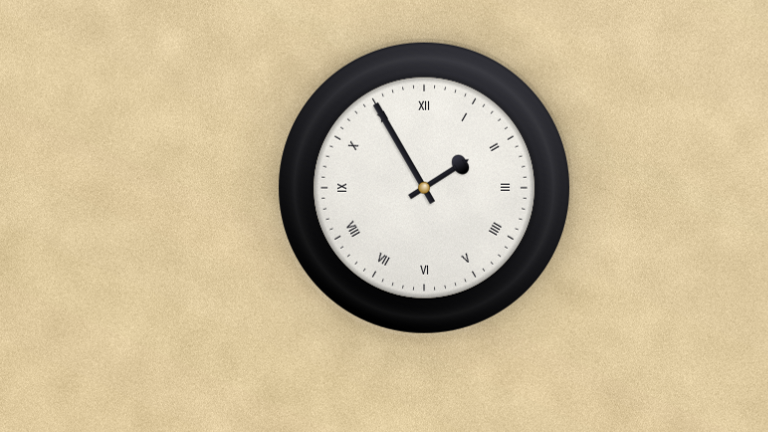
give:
1.55
